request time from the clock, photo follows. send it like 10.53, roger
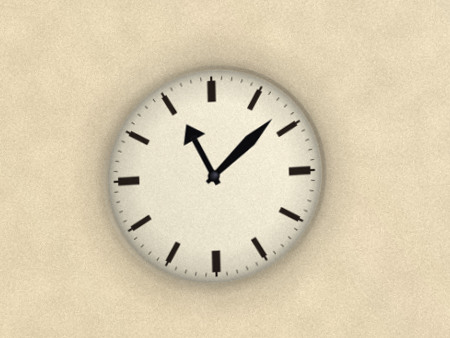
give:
11.08
